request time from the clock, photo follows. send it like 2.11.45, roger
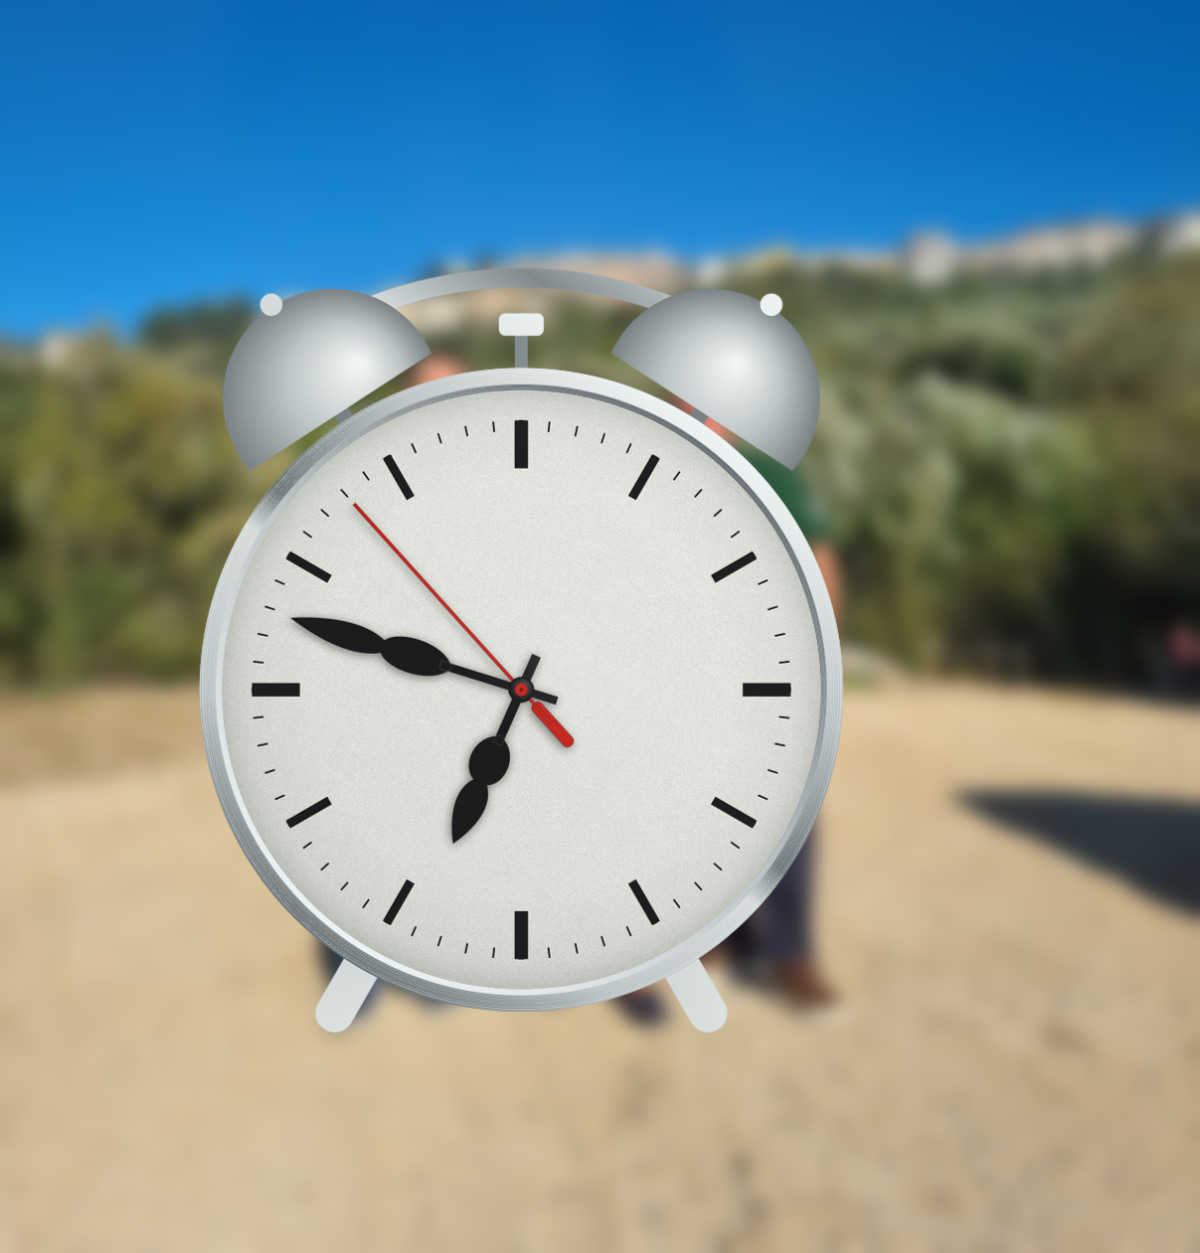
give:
6.47.53
